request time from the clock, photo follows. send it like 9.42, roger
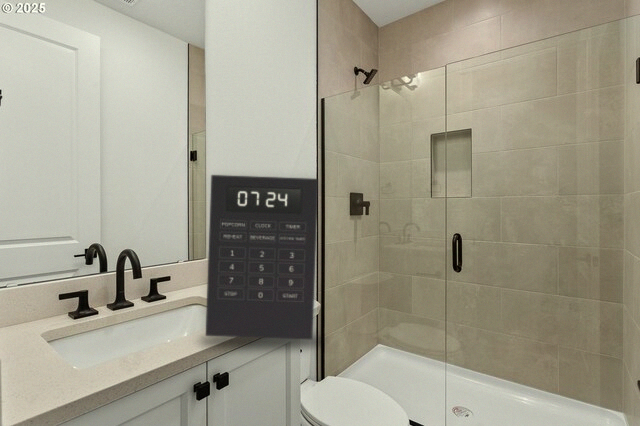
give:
7.24
